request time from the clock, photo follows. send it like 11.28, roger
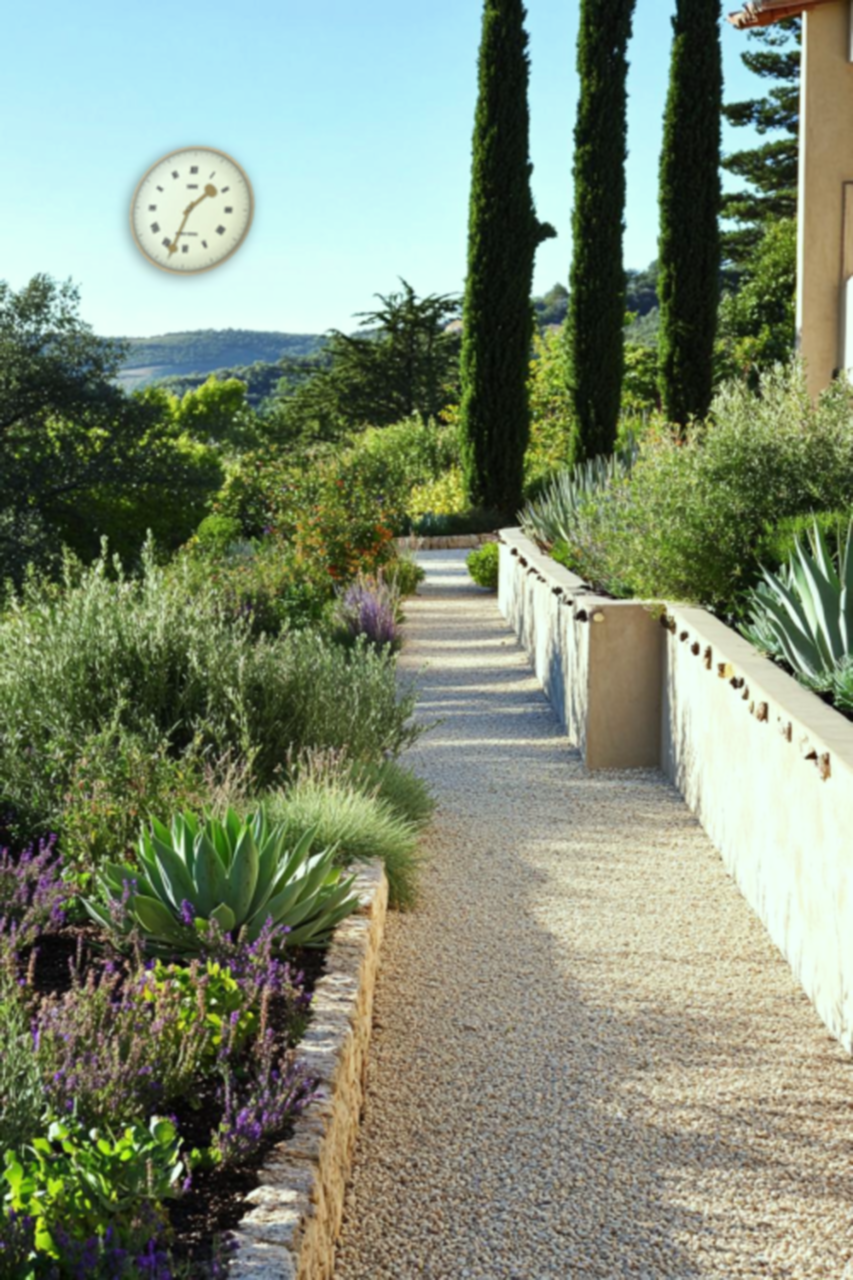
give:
1.33
